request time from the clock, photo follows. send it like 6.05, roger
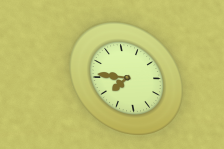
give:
7.46
